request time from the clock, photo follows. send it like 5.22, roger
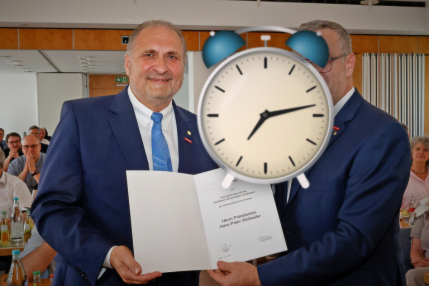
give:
7.13
